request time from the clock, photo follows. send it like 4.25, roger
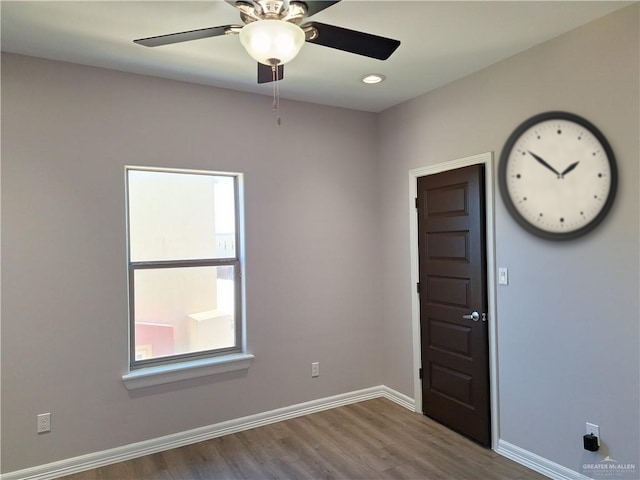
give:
1.51
